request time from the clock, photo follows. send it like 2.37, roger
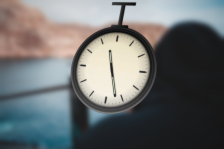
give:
11.27
